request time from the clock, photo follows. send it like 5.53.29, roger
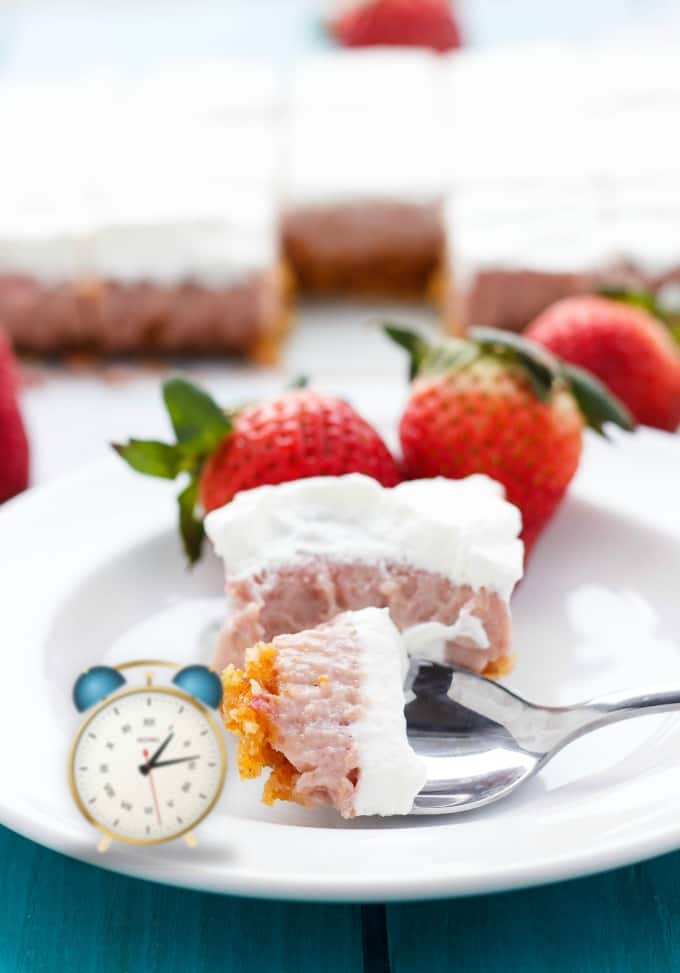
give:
1.13.28
